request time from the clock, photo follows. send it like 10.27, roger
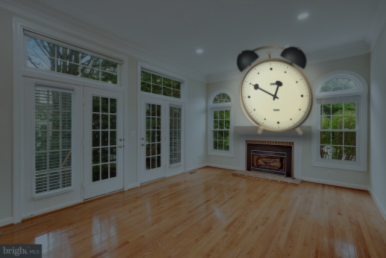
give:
12.50
